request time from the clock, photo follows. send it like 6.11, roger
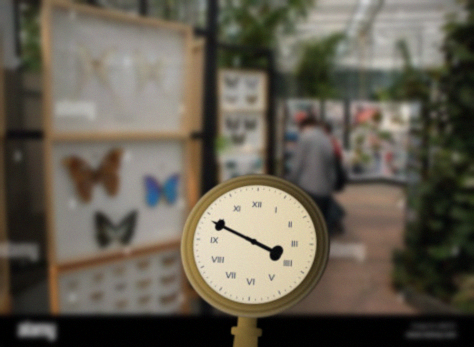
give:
3.49
